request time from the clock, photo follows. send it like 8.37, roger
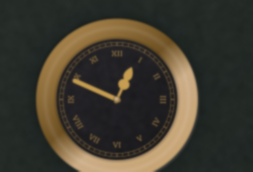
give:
12.49
